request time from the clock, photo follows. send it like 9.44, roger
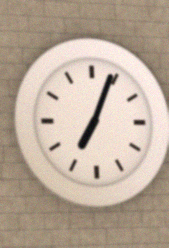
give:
7.04
